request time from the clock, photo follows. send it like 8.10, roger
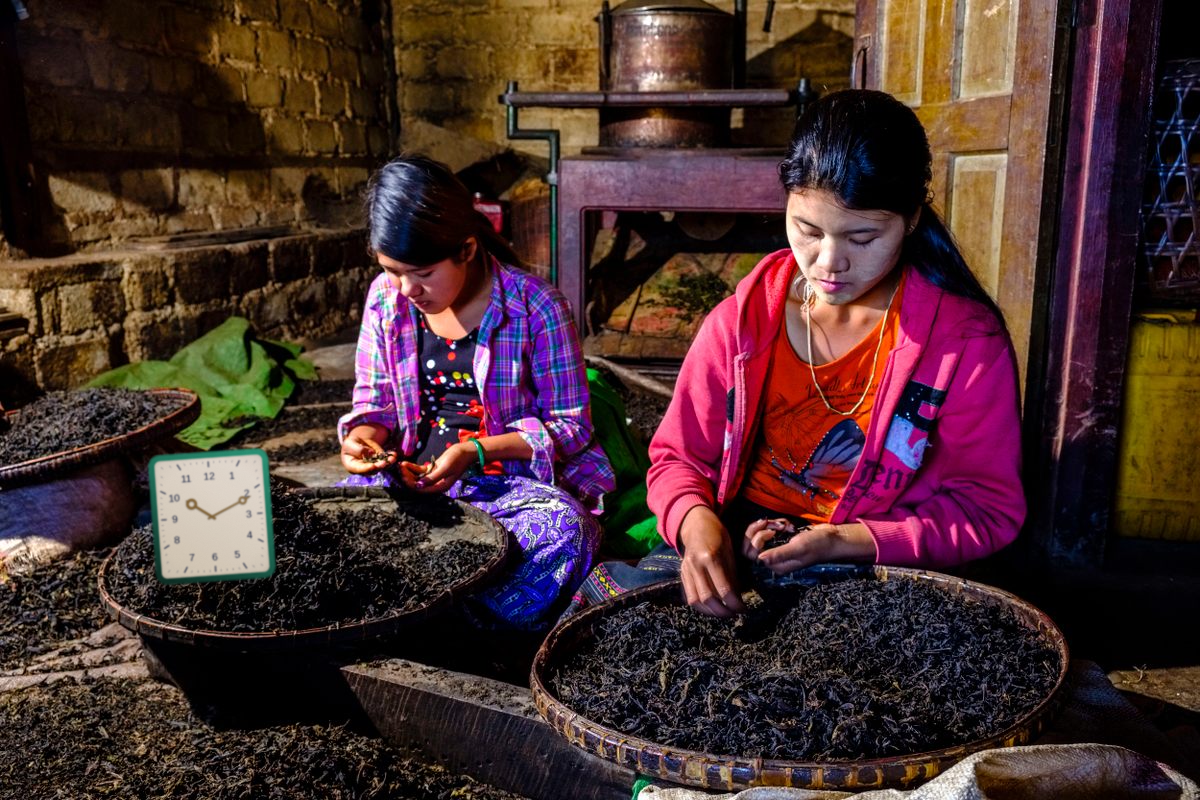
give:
10.11
